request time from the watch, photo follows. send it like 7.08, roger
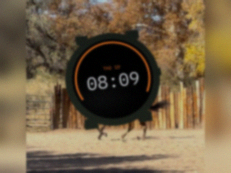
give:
8.09
